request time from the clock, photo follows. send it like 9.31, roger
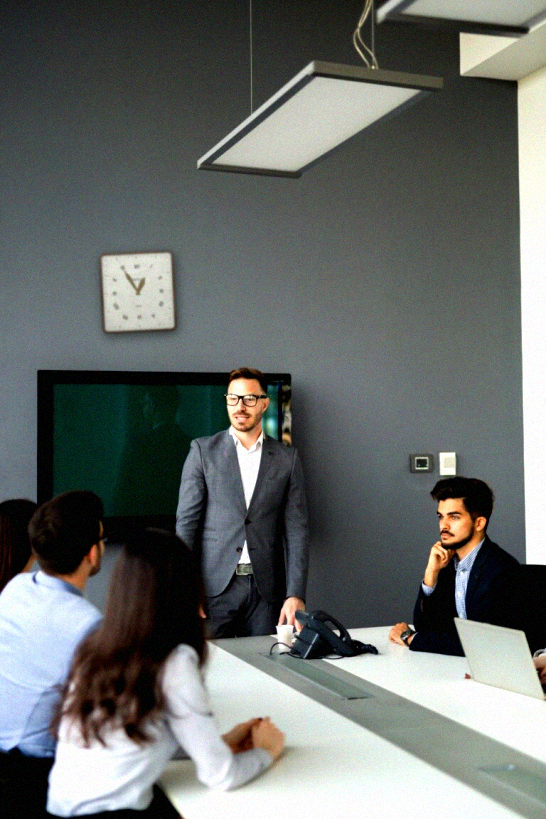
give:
12.55
